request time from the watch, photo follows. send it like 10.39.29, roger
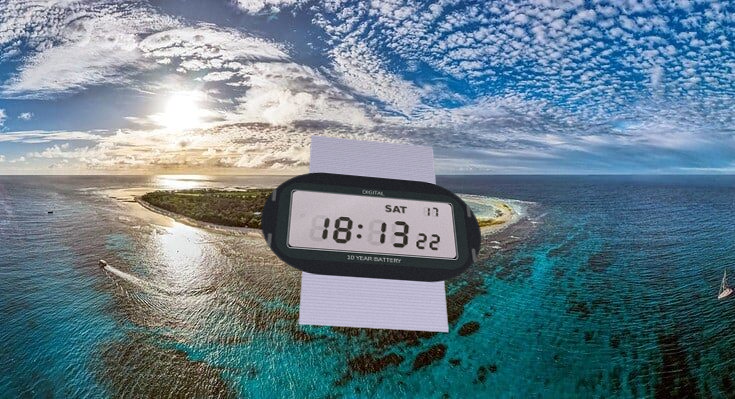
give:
18.13.22
